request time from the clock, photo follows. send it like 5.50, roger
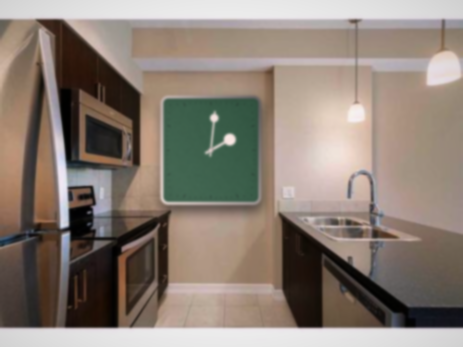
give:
2.01
